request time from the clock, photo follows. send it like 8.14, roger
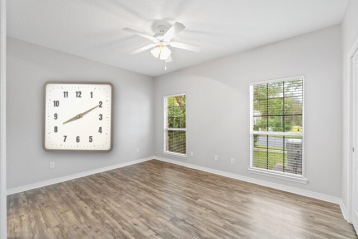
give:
8.10
